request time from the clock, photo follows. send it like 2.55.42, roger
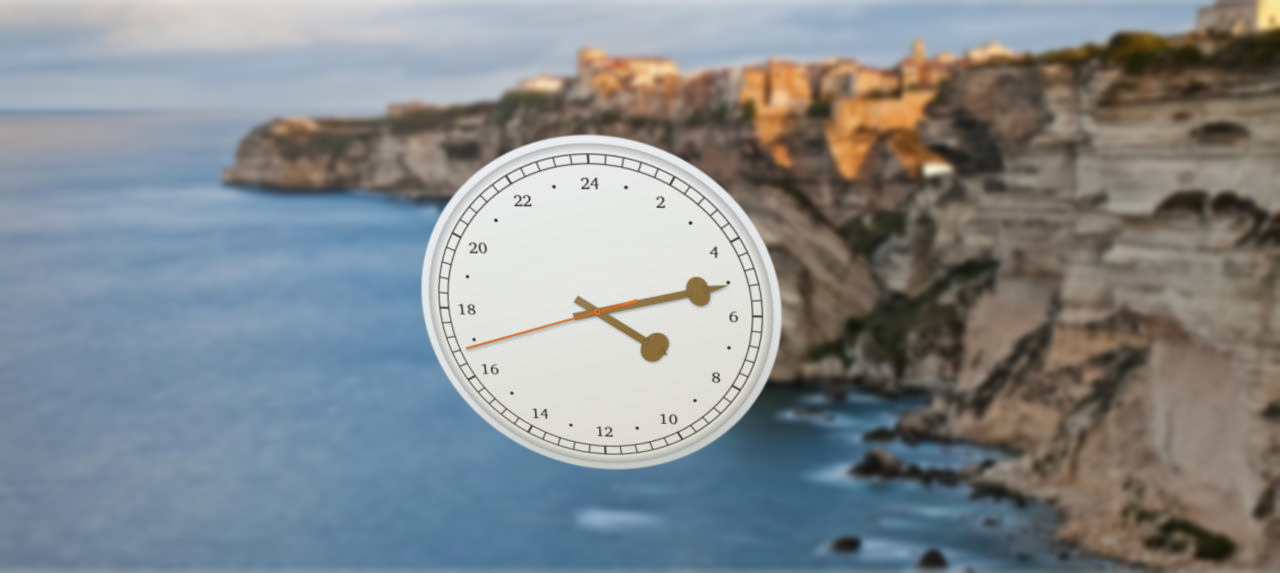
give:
8.12.42
